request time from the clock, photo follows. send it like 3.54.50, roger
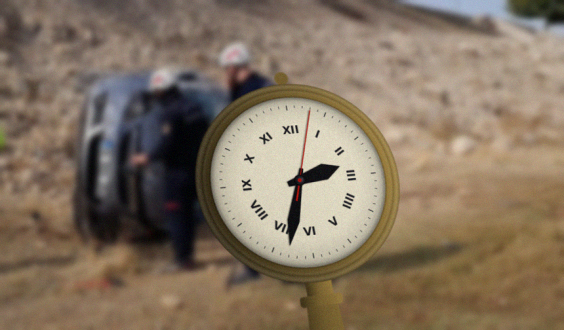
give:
2.33.03
